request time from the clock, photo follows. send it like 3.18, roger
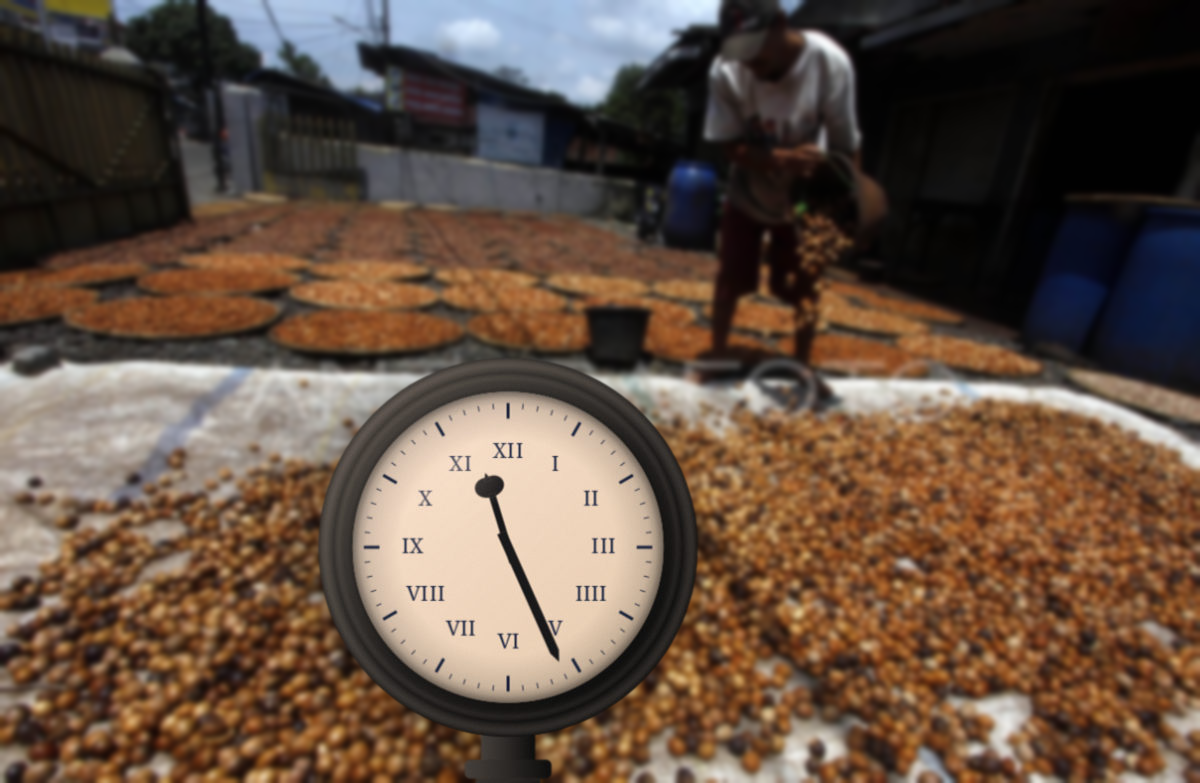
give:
11.26
